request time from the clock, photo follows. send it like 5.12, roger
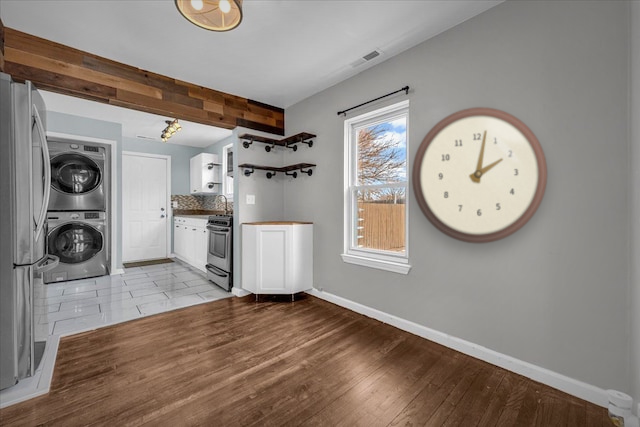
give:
2.02
